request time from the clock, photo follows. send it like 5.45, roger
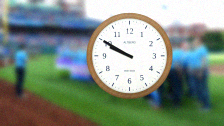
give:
9.50
